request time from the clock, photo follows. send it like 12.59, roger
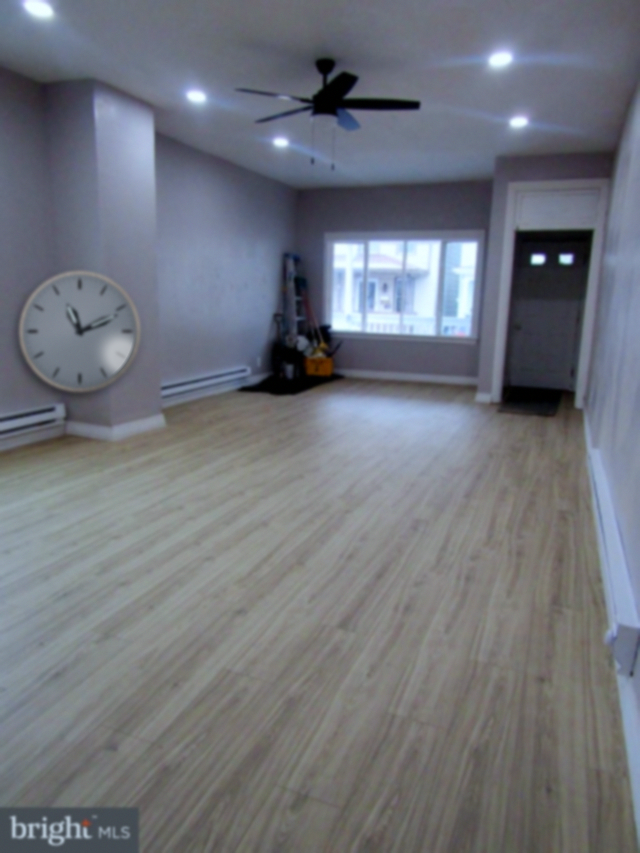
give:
11.11
